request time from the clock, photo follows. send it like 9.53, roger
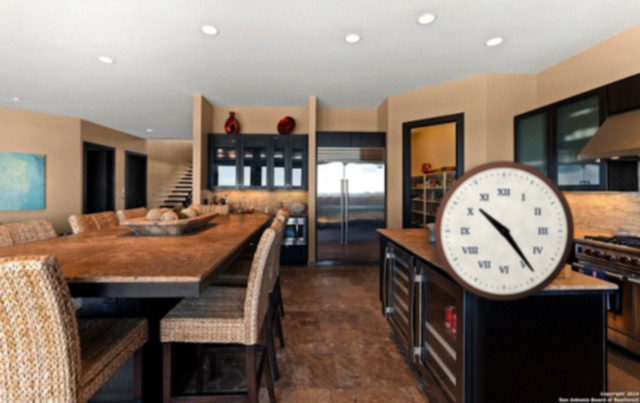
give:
10.24
